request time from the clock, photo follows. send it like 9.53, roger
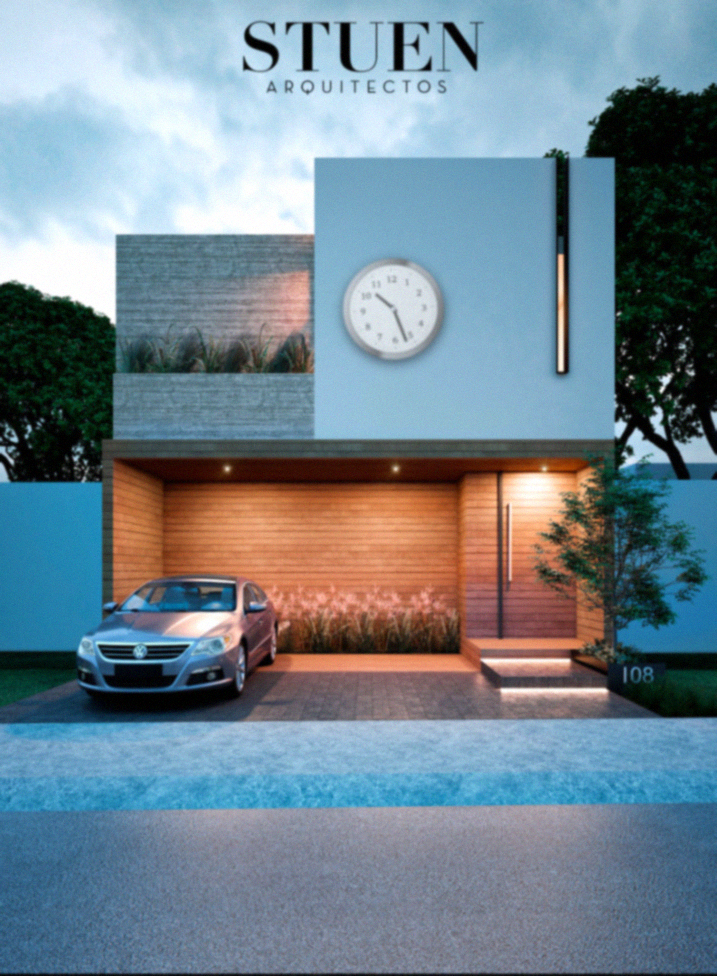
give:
10.27
